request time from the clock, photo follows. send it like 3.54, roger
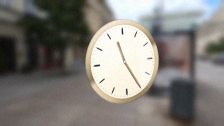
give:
11.25
